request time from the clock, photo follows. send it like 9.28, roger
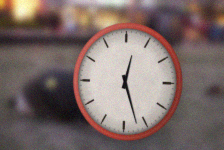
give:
12.27
